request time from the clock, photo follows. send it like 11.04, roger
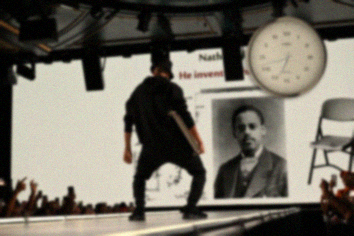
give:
6.42
